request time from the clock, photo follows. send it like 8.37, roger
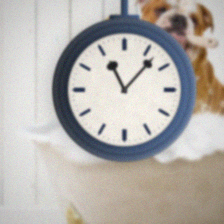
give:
11.07
